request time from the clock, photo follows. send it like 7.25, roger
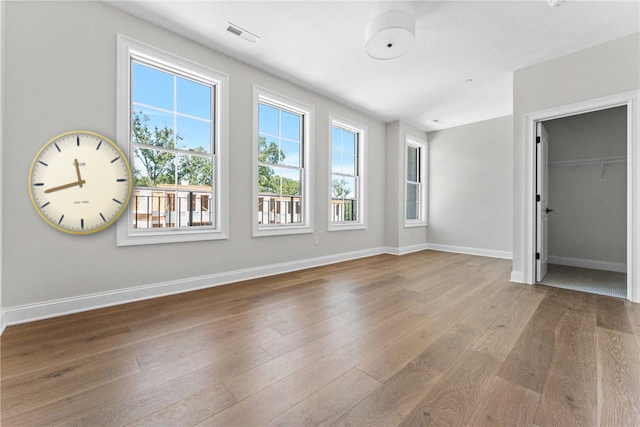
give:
11.43
